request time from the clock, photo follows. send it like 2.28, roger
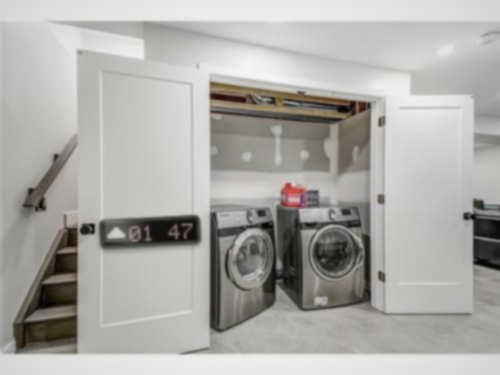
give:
1.47
